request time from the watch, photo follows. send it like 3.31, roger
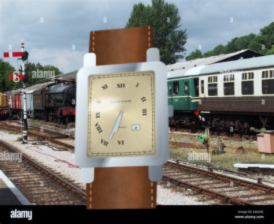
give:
6.34
